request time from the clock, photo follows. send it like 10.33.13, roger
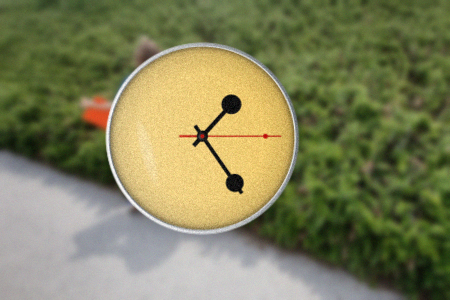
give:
1.24.15
